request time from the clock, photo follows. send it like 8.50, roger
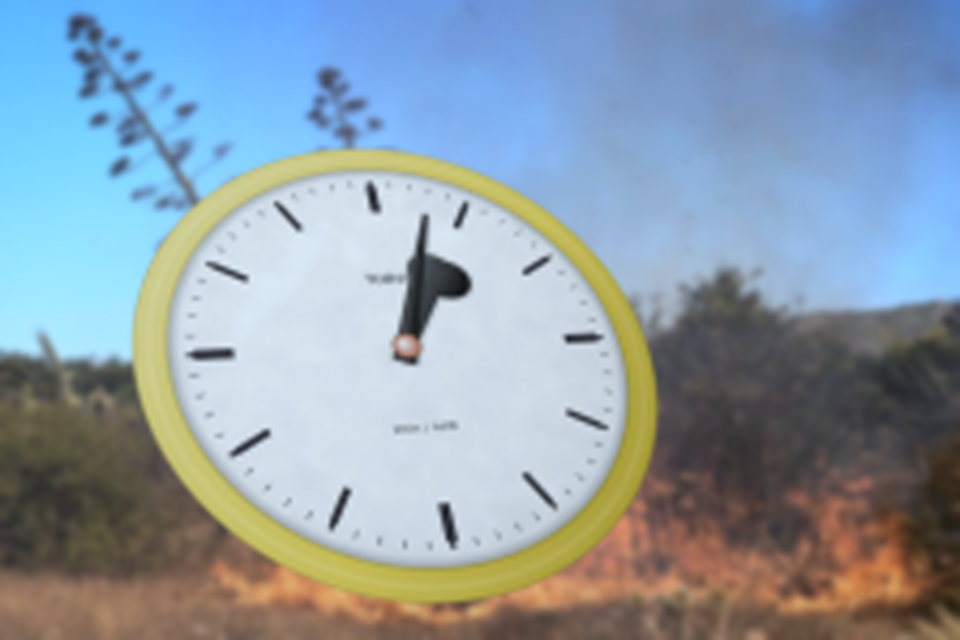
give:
1.03
